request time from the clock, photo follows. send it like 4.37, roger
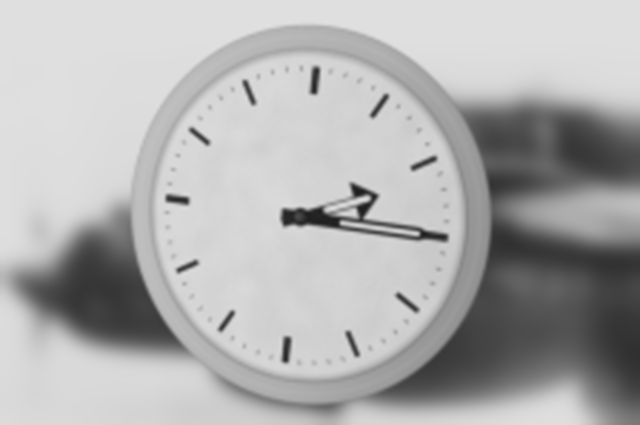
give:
2.15
